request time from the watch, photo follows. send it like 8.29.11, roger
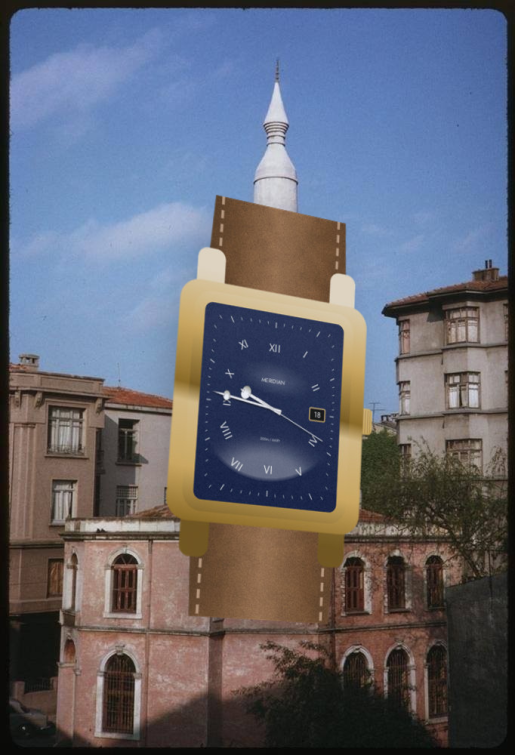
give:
9.46.19
